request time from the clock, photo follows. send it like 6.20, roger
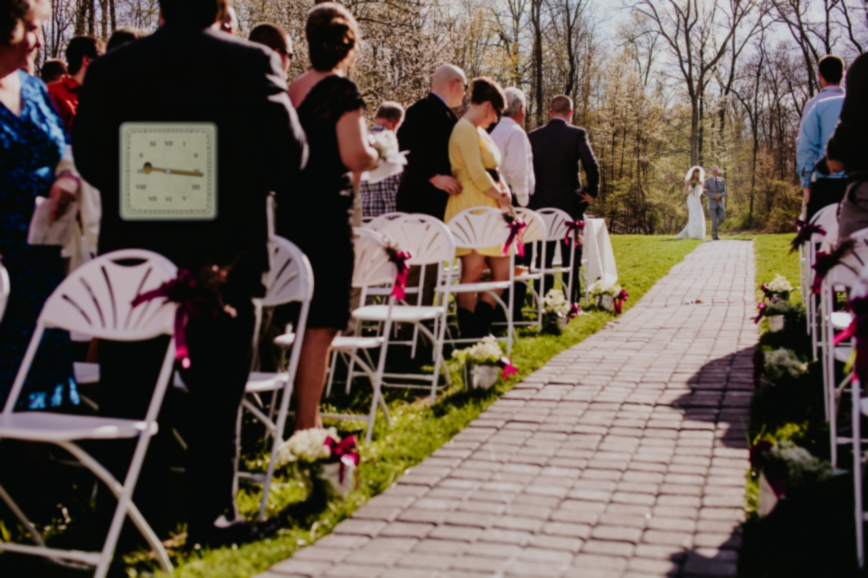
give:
9.16
